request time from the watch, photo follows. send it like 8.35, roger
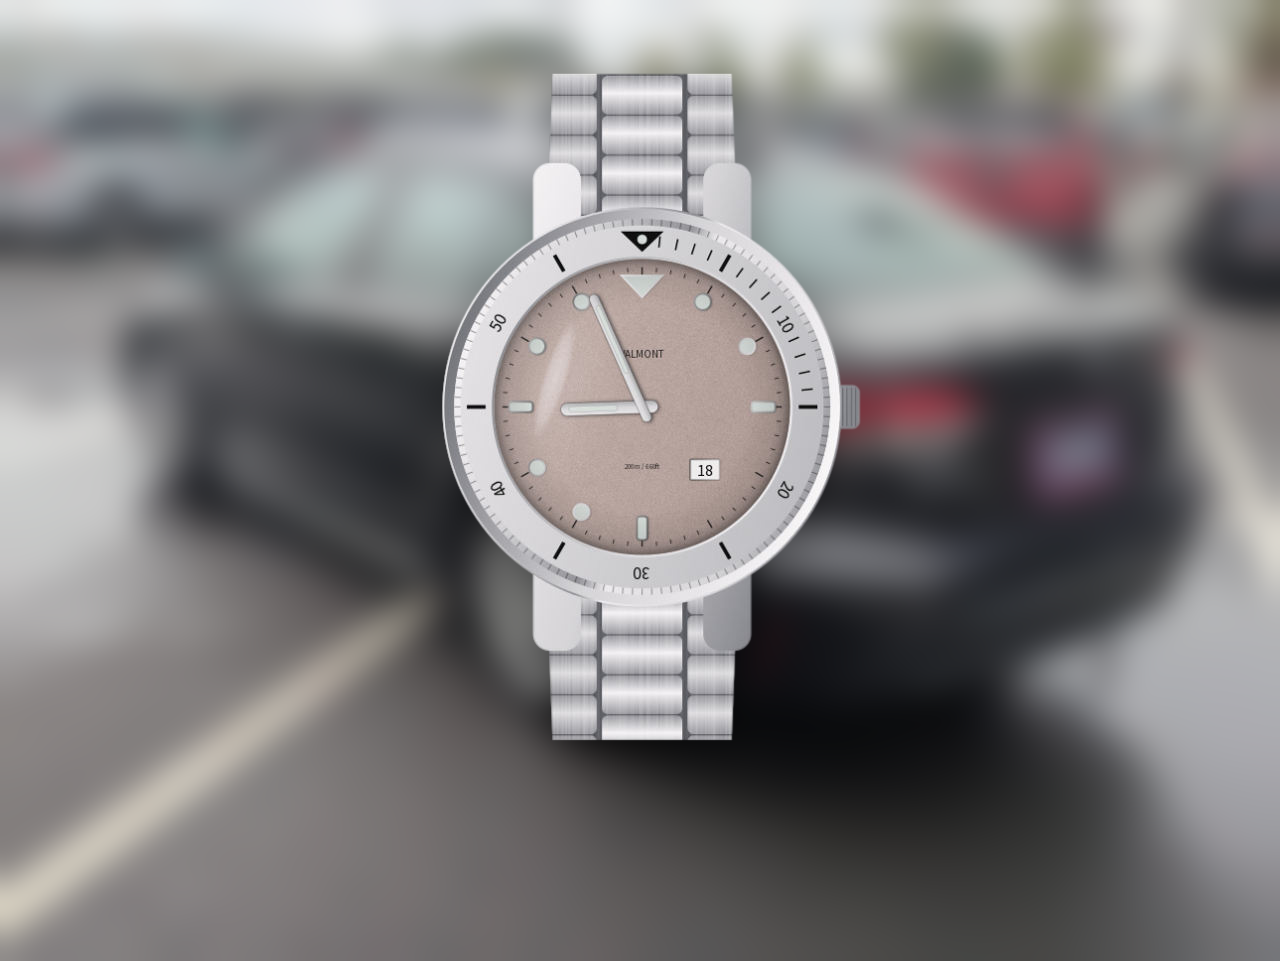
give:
8.56
